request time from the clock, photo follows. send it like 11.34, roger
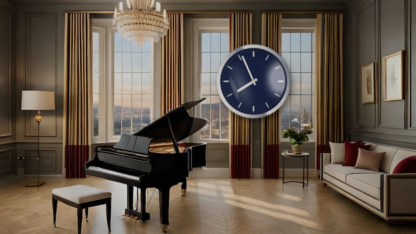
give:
7.56
